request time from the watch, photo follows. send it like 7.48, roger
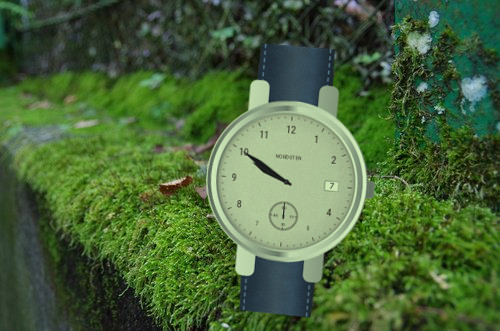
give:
9.50
